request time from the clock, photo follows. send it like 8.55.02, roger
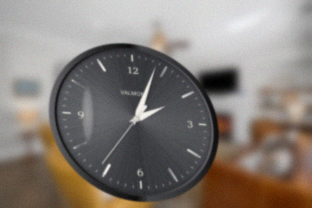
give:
2.03.36
